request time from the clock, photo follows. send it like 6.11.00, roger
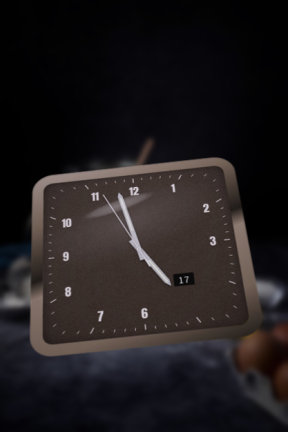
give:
4.57.56
